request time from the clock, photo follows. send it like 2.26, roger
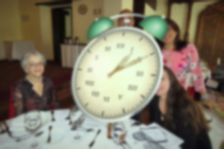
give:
1.10
